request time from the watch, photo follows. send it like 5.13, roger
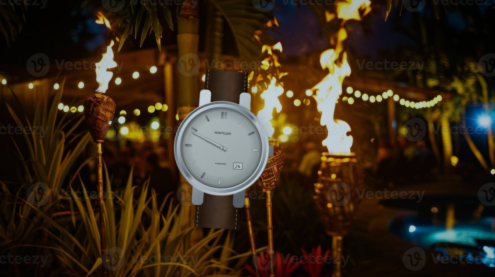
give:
9.49
